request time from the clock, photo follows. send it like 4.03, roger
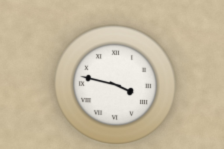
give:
3.47
